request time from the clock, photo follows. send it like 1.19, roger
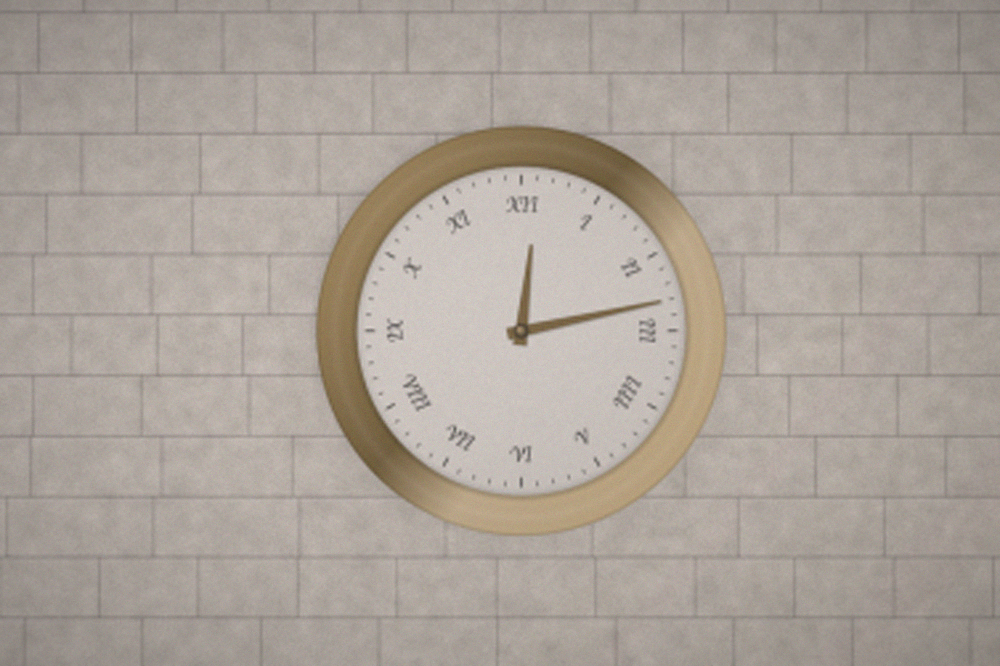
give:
12.13
